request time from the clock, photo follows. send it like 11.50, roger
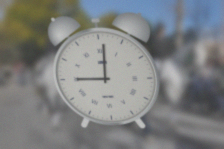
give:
9.01
